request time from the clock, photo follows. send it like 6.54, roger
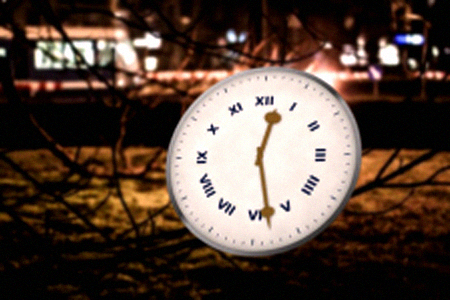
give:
12.28
